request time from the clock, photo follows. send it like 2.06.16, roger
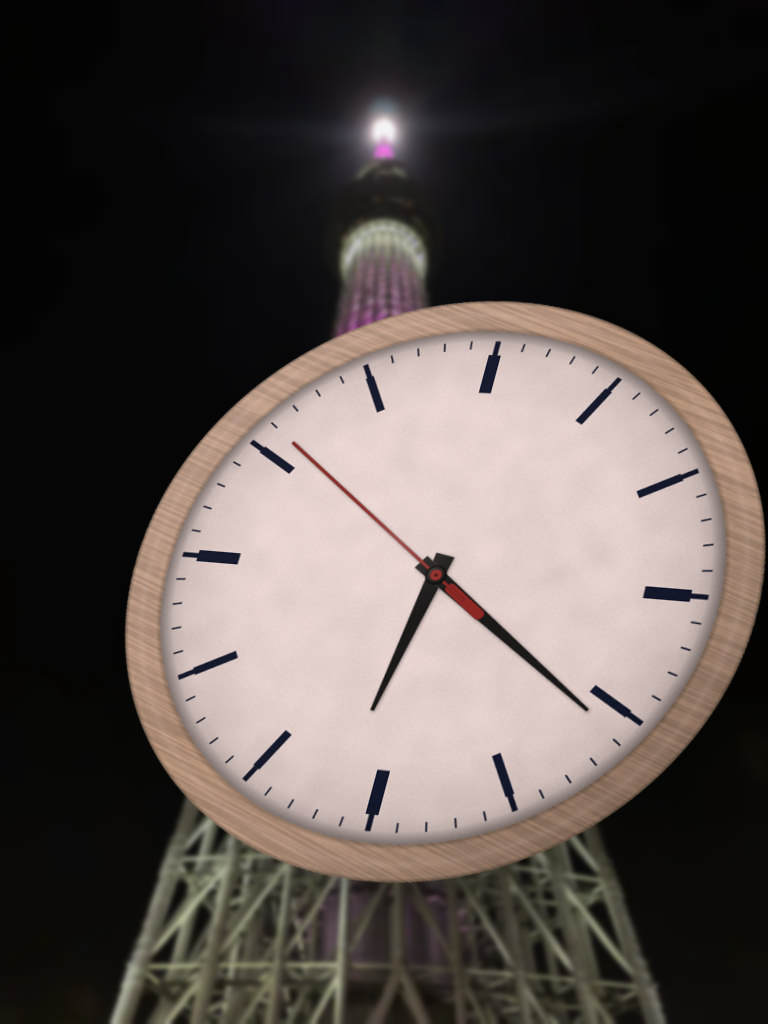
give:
6.20.51
